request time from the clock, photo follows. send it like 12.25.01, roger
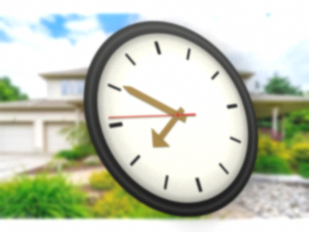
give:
7.50.46
